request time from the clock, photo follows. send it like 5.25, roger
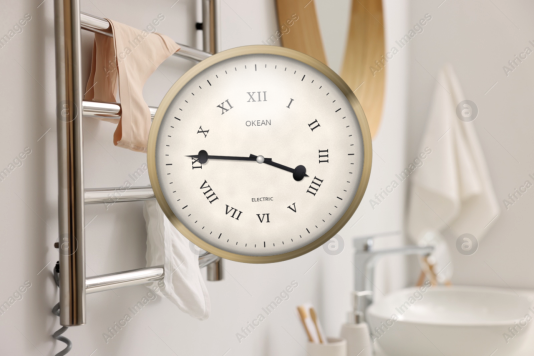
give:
3.46
